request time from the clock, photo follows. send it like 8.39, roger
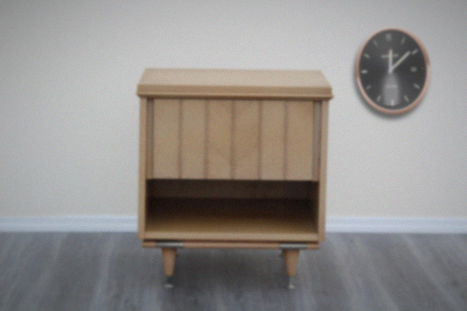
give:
12.09
